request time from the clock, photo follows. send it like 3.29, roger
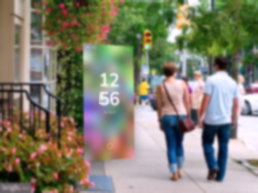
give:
12.56
